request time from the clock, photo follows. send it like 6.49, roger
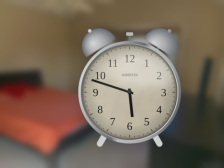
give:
5.48
